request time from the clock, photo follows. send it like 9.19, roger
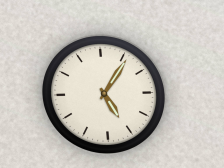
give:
5.06
